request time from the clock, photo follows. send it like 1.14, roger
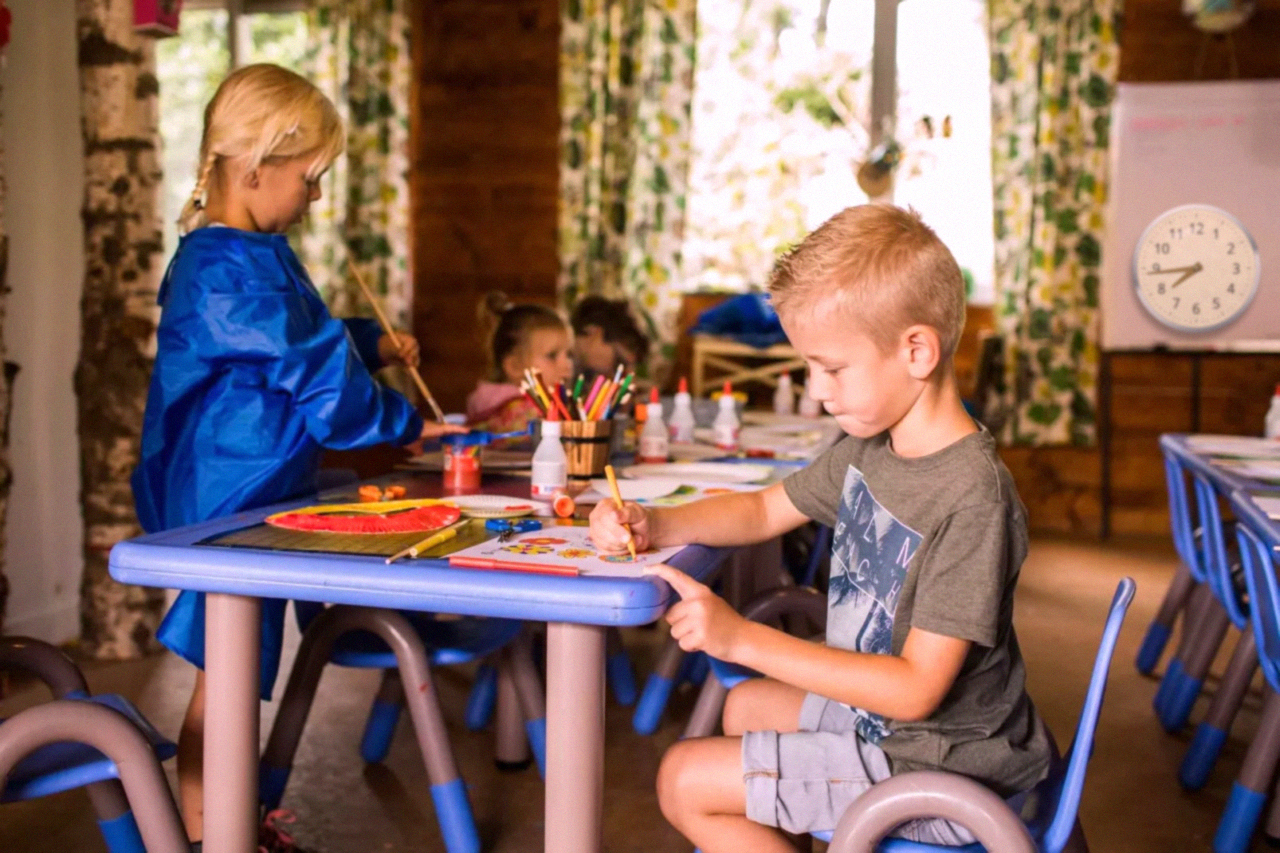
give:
7.44
